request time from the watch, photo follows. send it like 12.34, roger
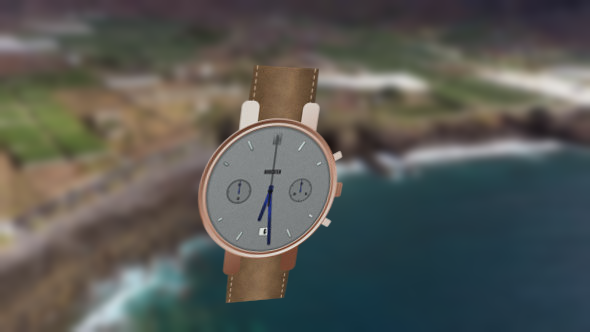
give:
6.29
